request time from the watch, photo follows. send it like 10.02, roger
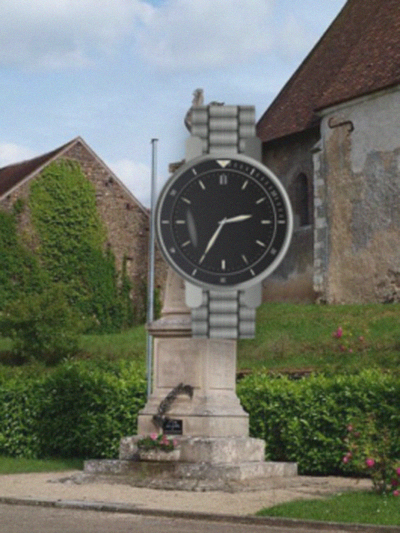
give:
2.35
